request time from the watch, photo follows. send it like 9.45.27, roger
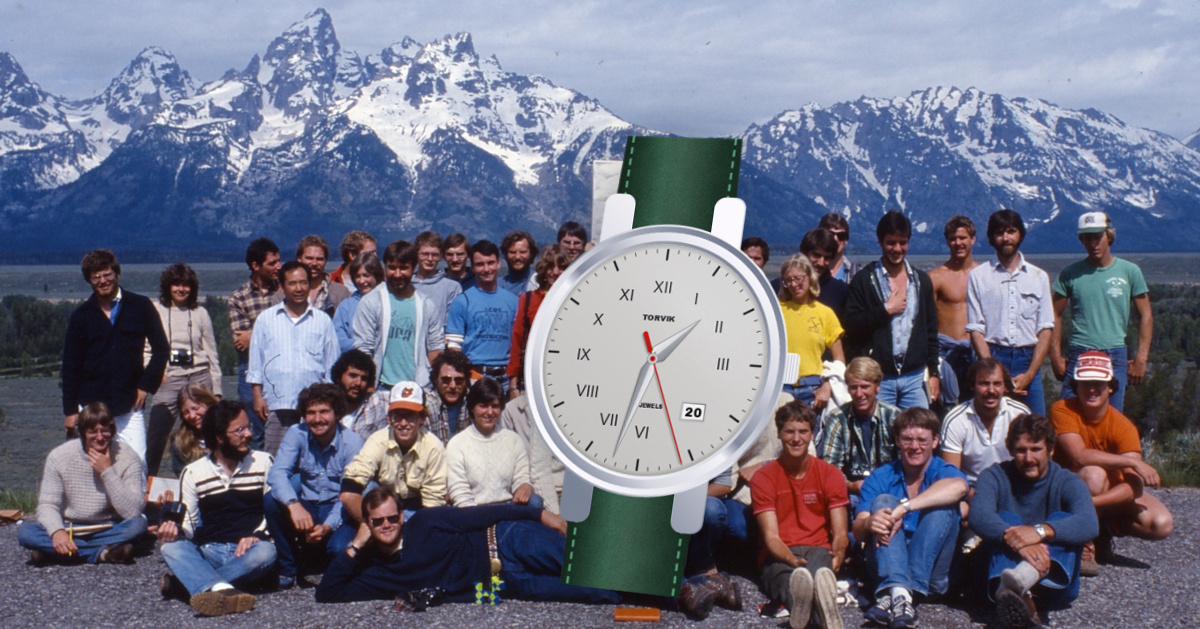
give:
1.32.26
